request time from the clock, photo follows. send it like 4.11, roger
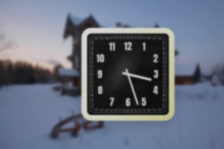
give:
3.27
